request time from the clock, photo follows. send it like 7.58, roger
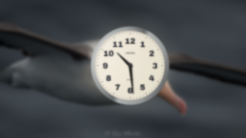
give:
10.29
